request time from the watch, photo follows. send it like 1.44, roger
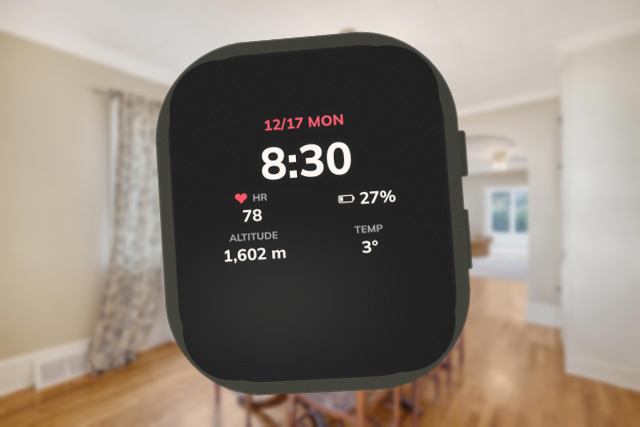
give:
8.30
